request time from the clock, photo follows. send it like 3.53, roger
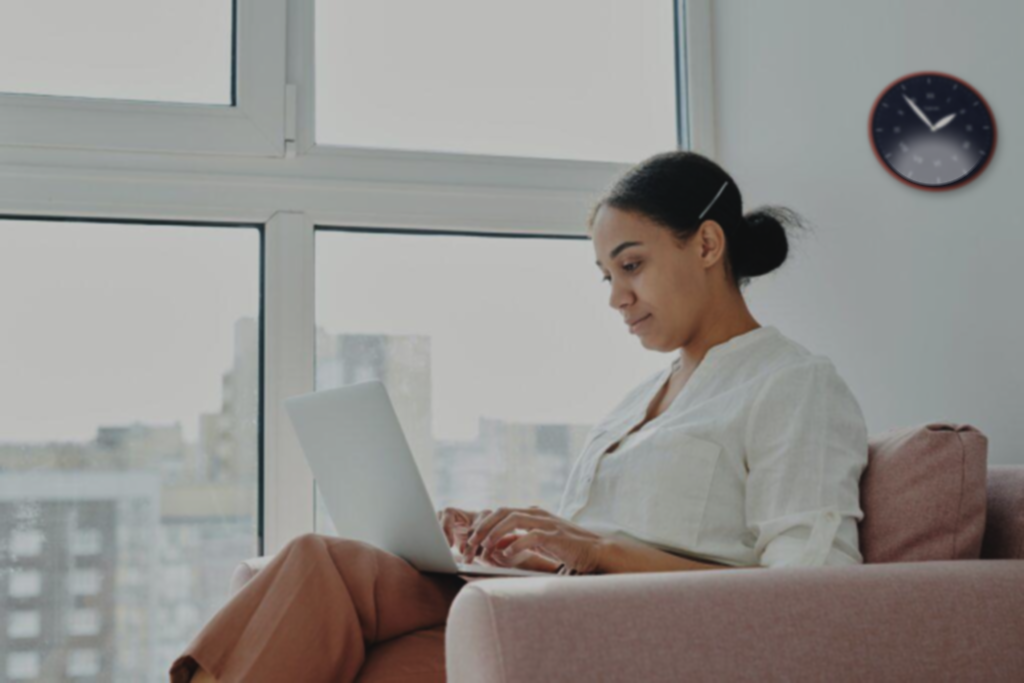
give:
1.54
